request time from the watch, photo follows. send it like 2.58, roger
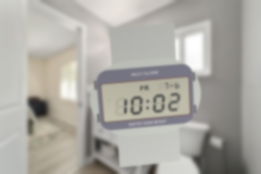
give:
10.02
